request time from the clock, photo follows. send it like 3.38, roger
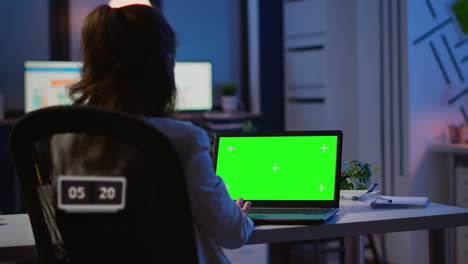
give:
5.20
